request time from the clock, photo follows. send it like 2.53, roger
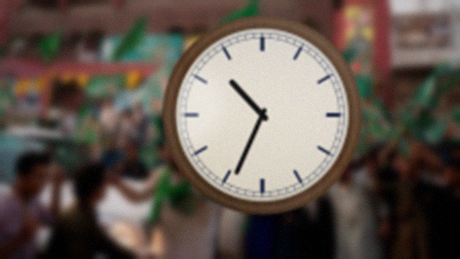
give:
10.34
